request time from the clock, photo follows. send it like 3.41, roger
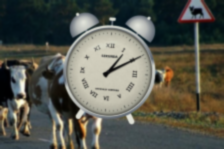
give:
1.10
